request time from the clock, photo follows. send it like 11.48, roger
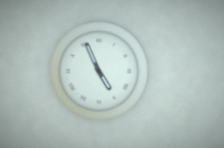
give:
4.56
